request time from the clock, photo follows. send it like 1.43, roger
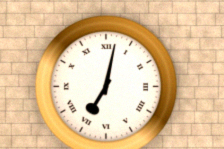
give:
7.02
